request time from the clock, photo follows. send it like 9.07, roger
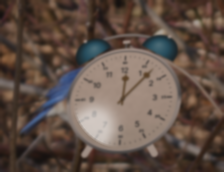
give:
12.07
